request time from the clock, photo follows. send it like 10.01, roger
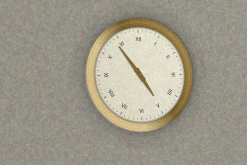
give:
4.54
